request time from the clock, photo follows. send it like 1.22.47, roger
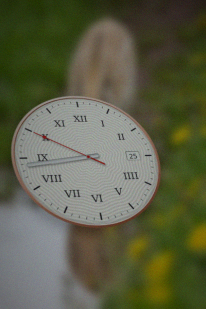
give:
8.43.50
